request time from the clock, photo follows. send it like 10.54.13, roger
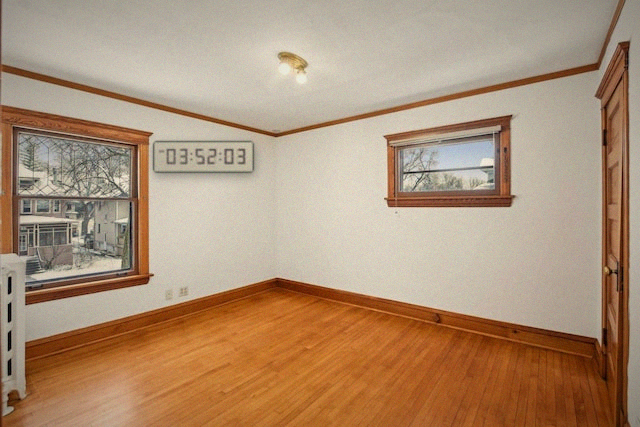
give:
3.52.03
